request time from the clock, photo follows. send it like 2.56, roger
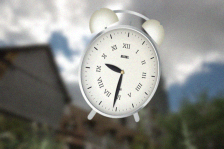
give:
9.31
